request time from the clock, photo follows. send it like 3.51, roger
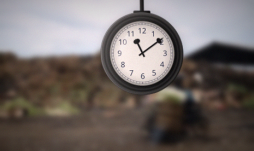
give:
11.09
